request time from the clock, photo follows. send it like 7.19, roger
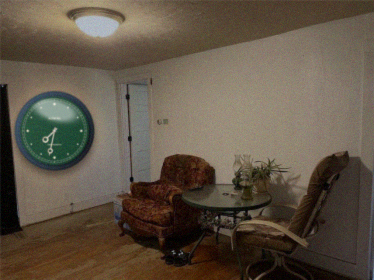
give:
7.32
